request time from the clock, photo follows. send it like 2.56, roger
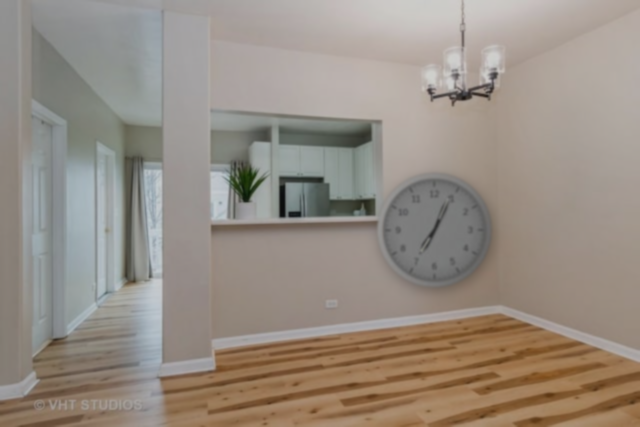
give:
7.04
